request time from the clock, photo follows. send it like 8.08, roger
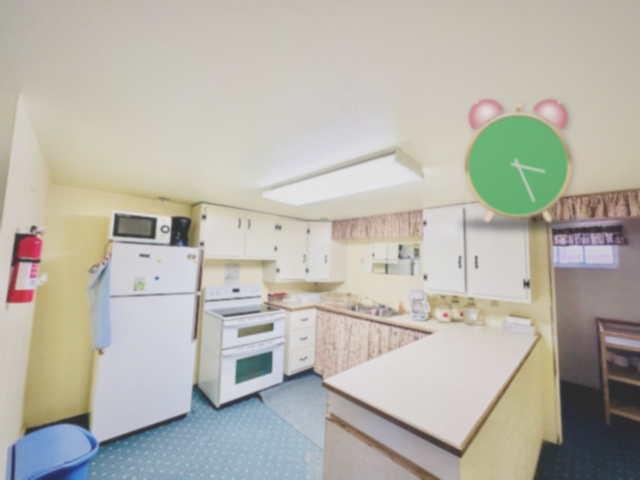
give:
3.26
